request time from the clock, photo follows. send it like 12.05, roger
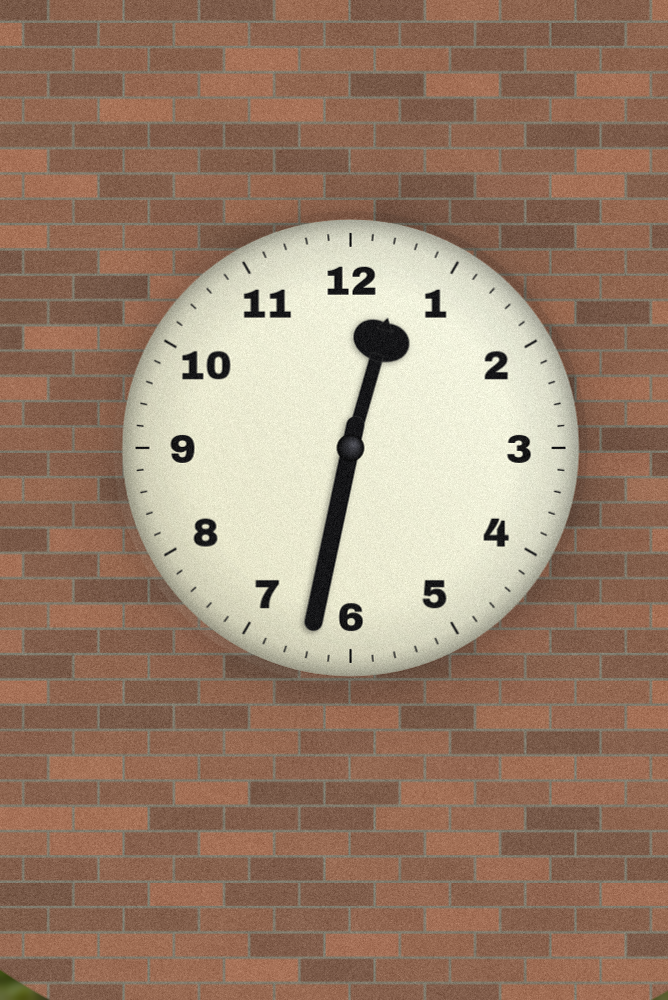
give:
12.32
